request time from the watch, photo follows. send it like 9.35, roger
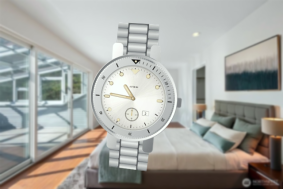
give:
10.46
